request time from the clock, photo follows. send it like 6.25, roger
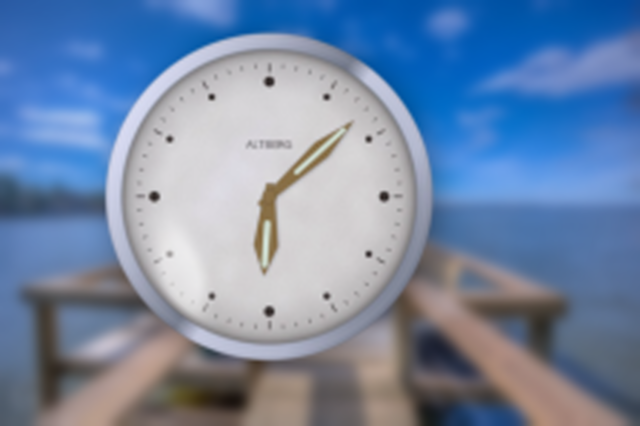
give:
6.08
